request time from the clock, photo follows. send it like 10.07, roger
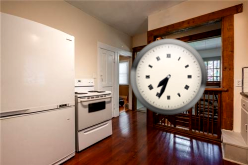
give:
7.34
